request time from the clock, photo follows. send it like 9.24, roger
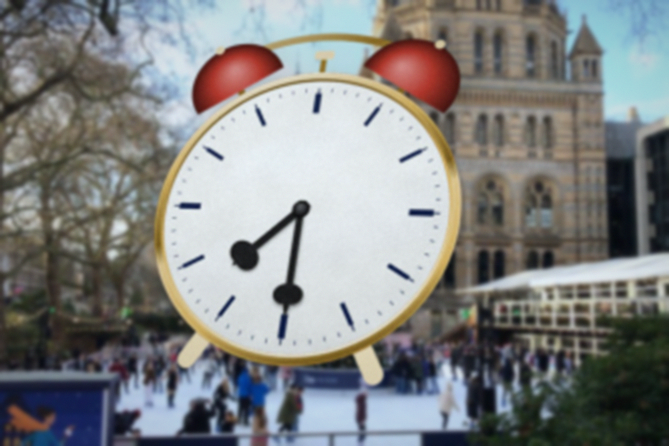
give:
7.30
